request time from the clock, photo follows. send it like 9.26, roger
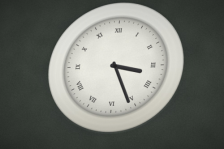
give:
3.26
